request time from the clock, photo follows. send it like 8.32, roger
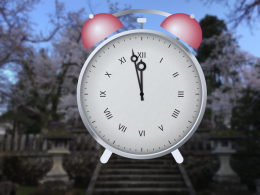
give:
11.58
